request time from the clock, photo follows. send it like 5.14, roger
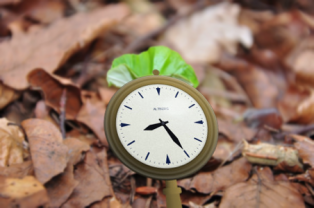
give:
8.25
